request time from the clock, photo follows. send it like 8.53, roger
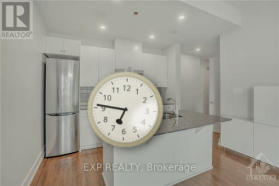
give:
6.46
